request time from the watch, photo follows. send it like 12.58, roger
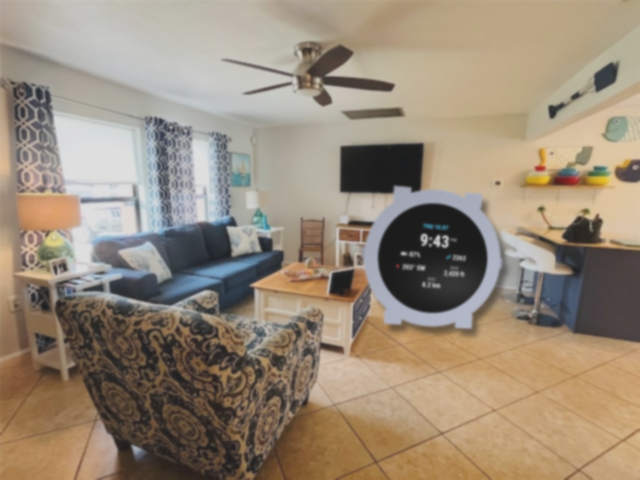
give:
9.43
